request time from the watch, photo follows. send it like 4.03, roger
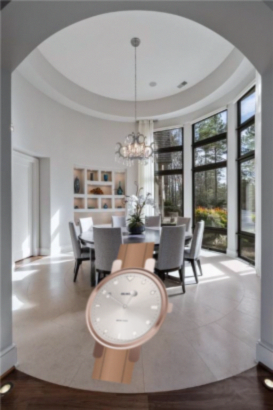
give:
12.50
